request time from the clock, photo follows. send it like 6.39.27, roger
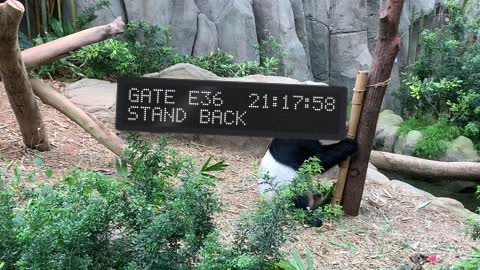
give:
21.17.58
